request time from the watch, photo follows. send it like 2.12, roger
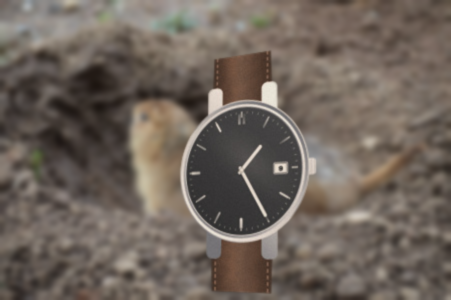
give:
1.25
